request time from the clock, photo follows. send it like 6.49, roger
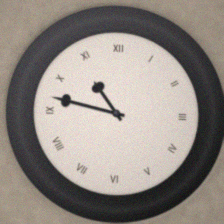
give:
10.47
